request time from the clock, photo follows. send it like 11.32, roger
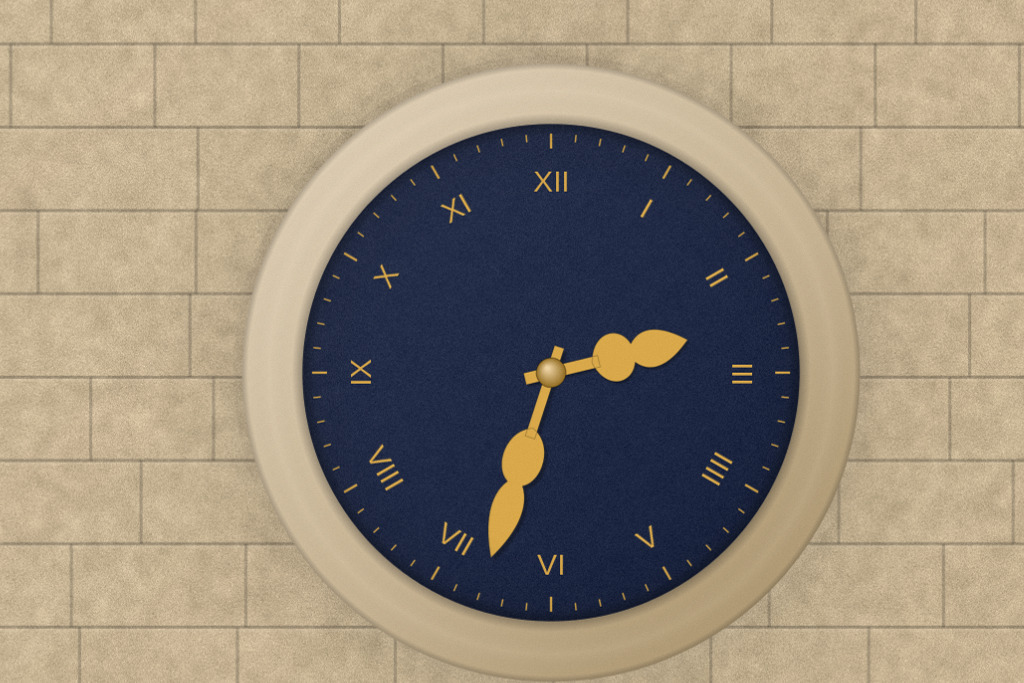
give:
2.33
